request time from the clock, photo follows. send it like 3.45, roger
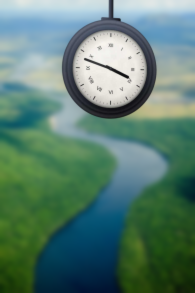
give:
3.48
